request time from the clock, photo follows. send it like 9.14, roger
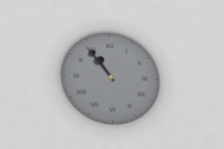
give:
10.54
